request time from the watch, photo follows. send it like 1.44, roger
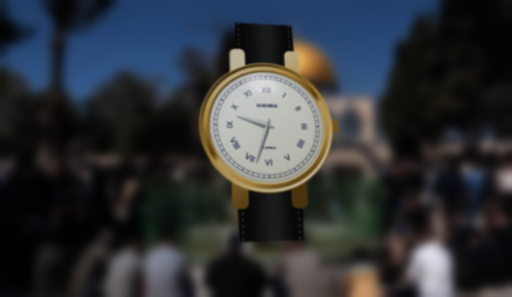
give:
9.33
